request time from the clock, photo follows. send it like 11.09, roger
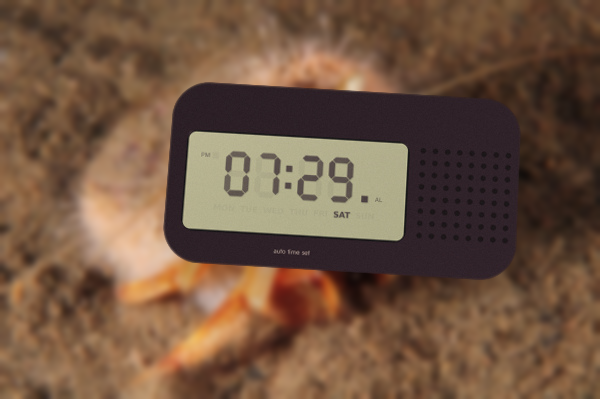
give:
7.29
